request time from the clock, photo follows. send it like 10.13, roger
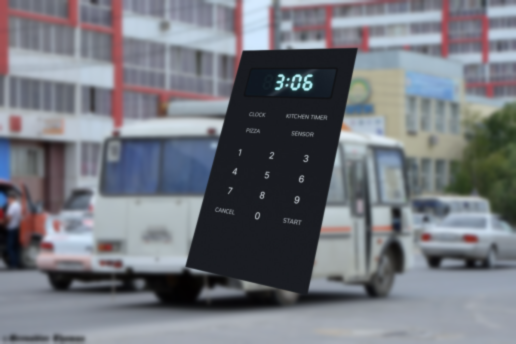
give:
3.06
